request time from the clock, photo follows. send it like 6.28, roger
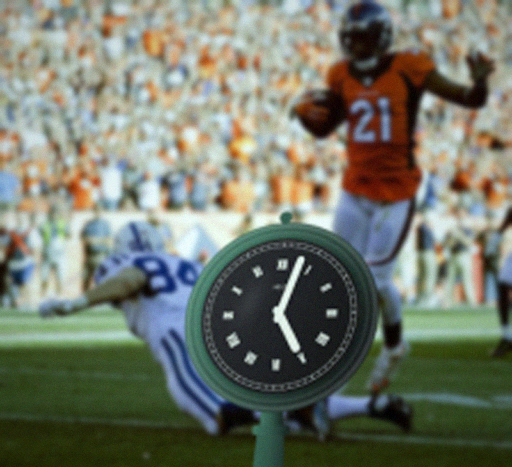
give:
5.03
